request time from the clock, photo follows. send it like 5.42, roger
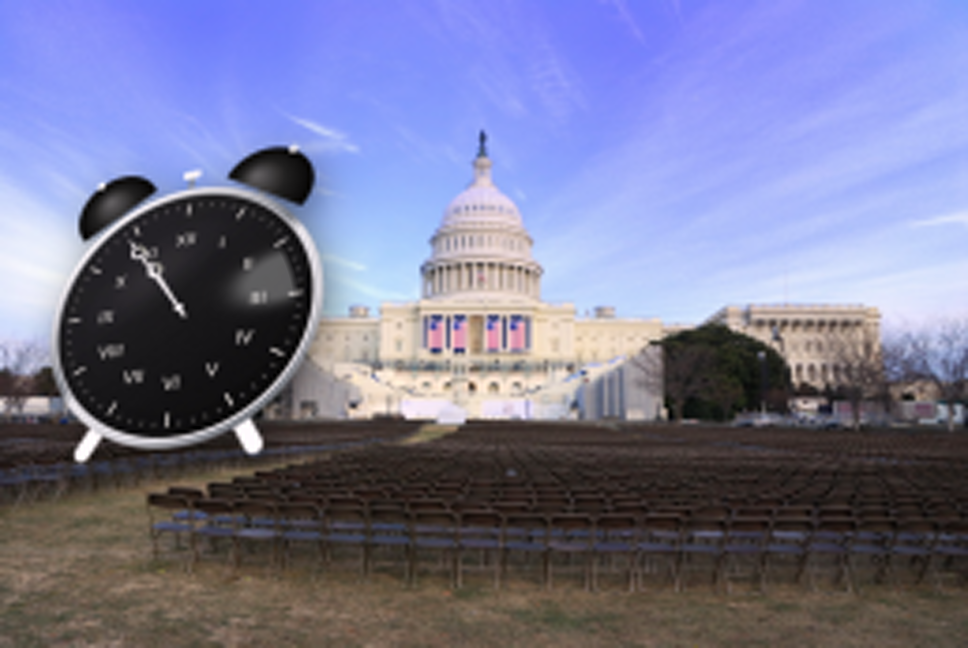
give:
10.54
